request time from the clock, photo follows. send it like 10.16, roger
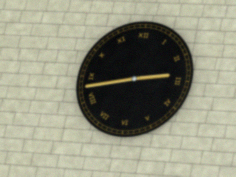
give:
2.43
